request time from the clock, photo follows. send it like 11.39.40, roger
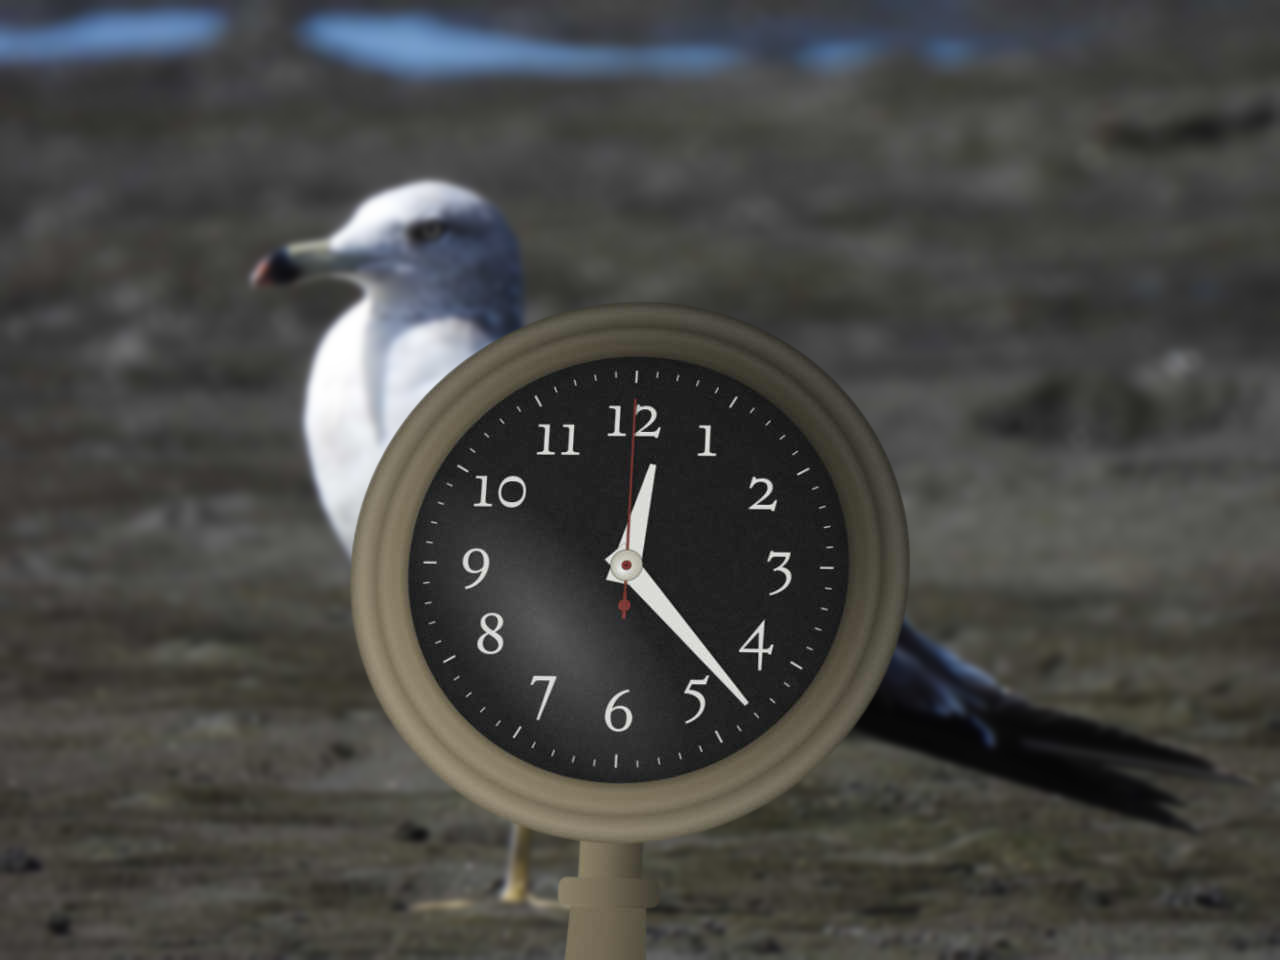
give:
12.23.00
